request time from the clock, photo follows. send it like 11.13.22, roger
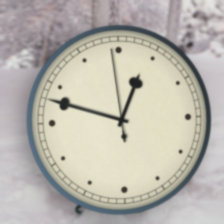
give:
12.47.59
